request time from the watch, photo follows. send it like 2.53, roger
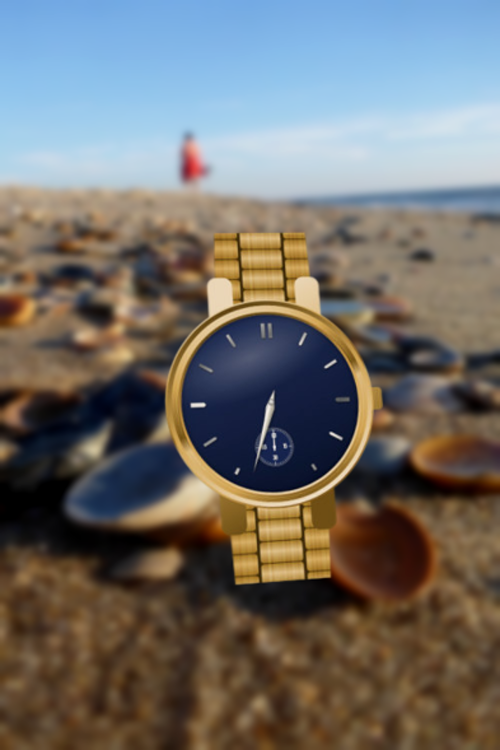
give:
6.33
